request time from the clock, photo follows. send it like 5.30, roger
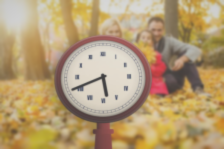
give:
5.41
